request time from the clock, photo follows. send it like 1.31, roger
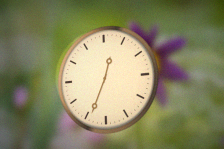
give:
12.34
